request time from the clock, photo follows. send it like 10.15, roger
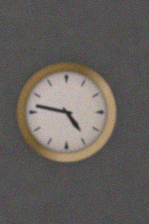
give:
4.47
